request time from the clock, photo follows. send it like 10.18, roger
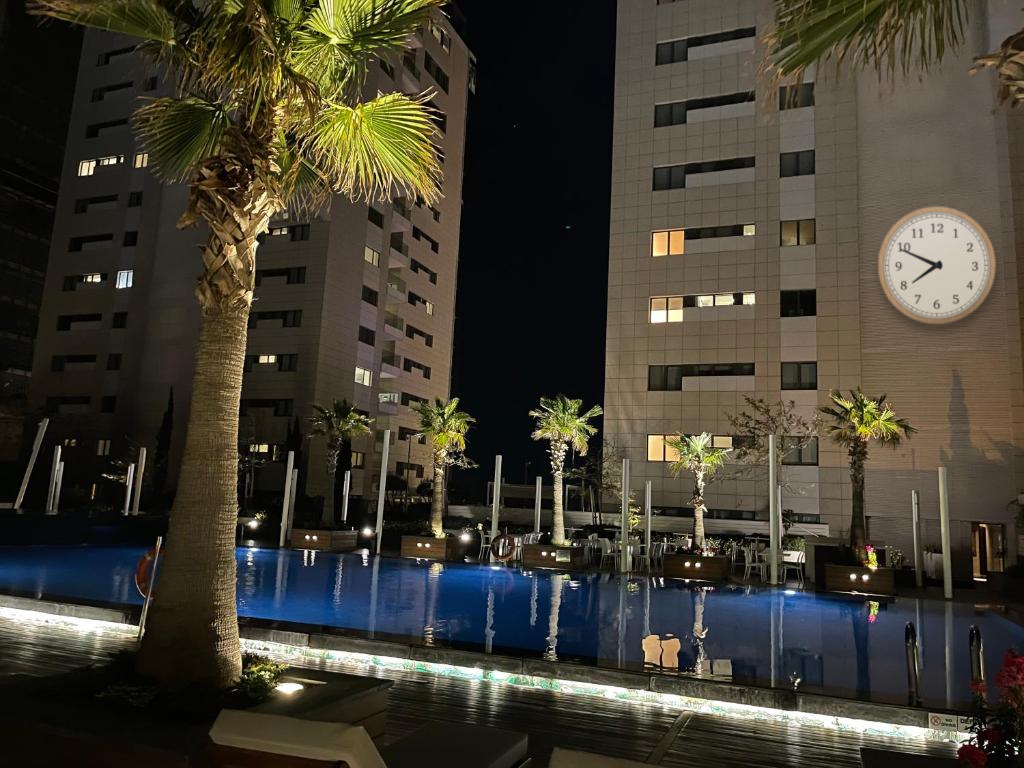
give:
7.49
